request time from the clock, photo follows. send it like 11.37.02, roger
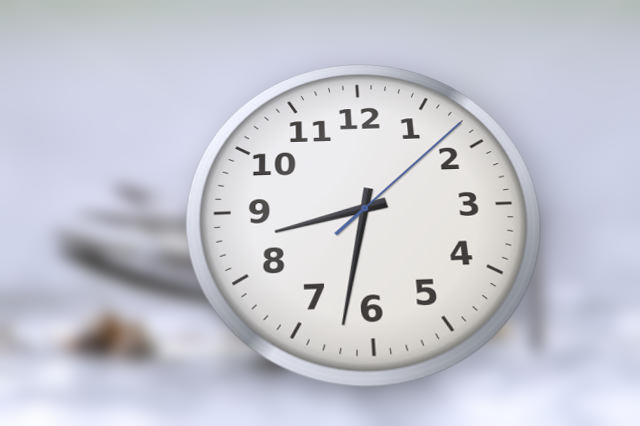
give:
8.32.08
